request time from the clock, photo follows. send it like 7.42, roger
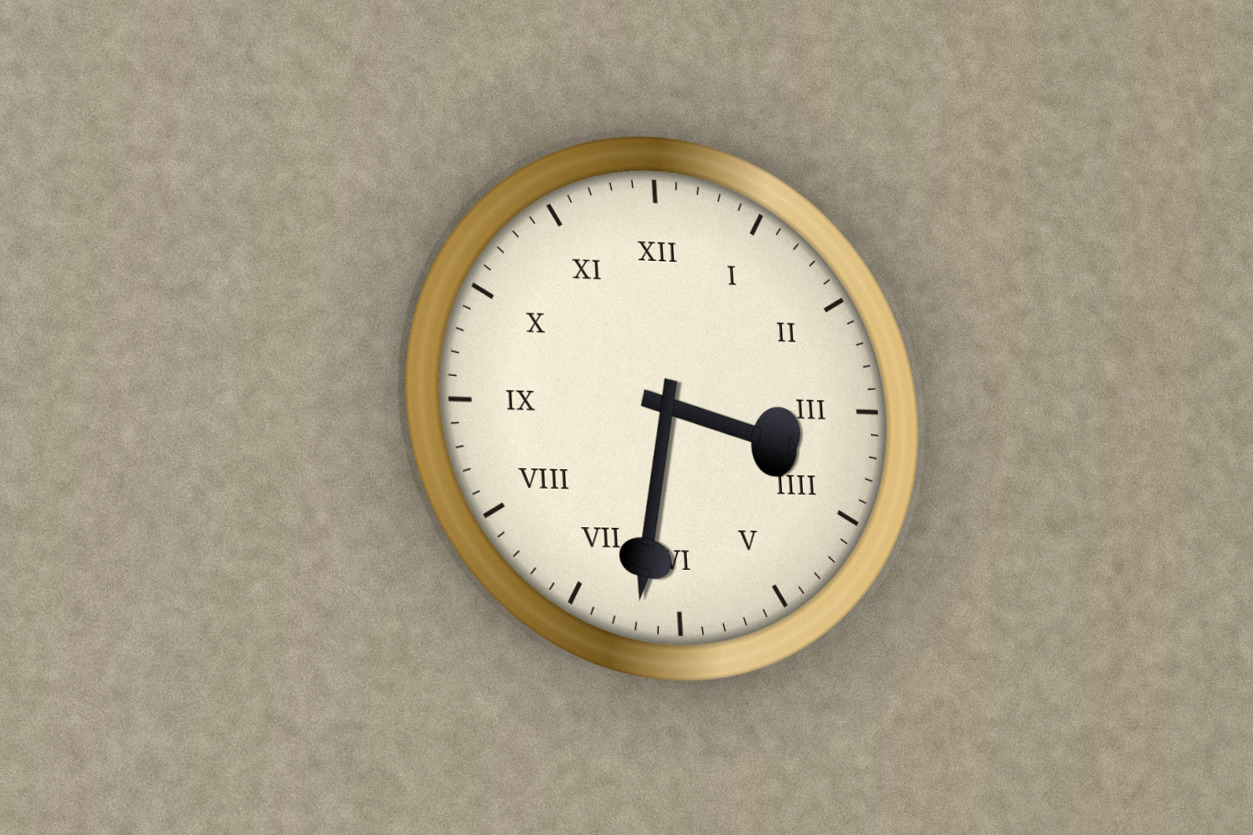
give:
3.32
